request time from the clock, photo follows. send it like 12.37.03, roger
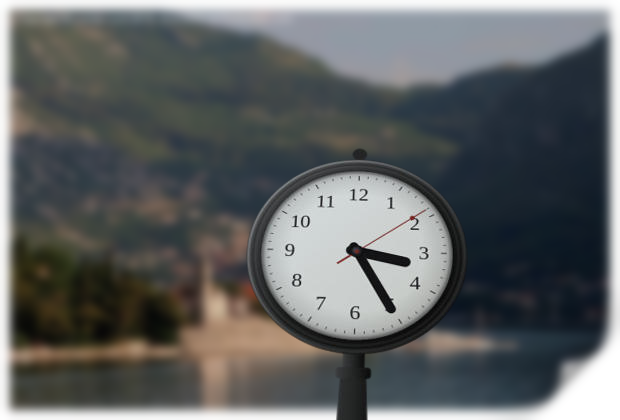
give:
3.25.09
